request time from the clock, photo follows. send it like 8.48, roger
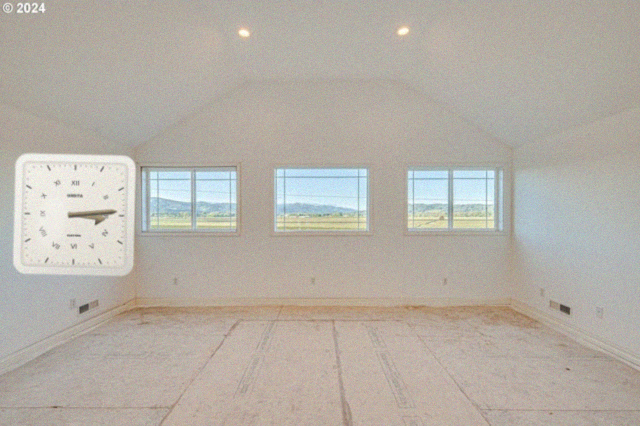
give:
3.14
